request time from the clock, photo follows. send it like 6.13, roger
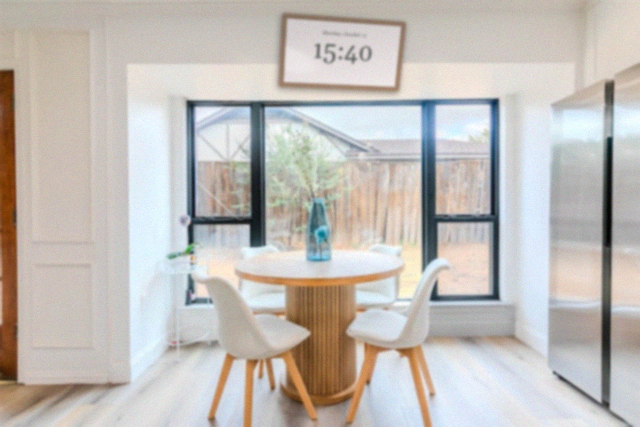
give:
15.40
